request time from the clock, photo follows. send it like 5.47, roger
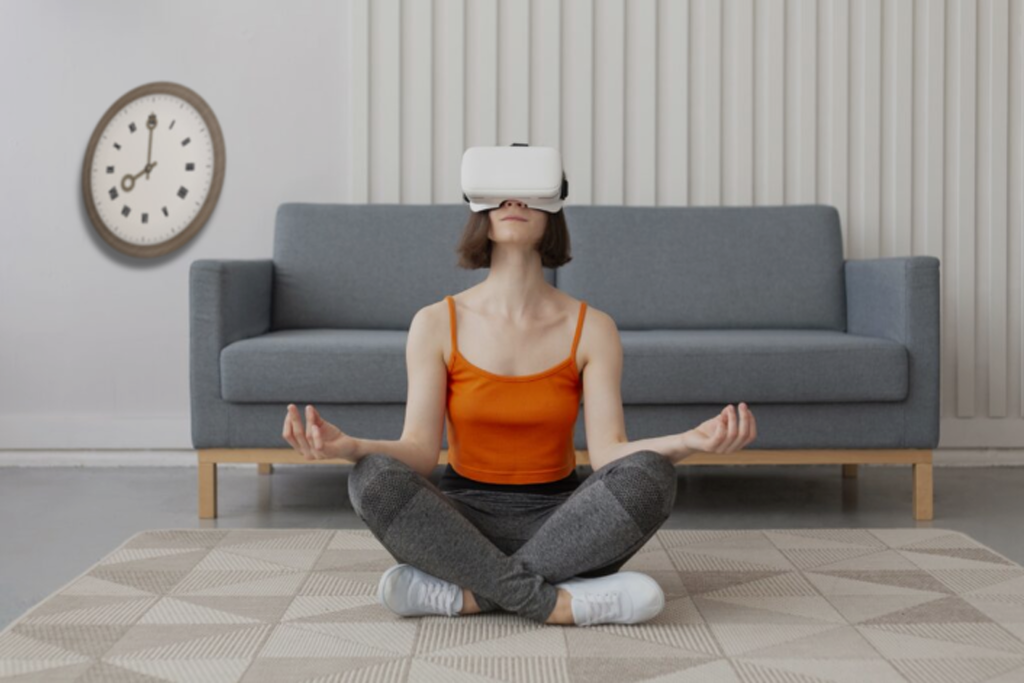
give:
8.00
